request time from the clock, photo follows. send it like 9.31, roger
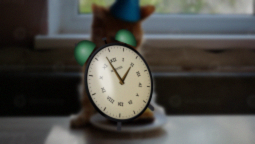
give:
1.58
